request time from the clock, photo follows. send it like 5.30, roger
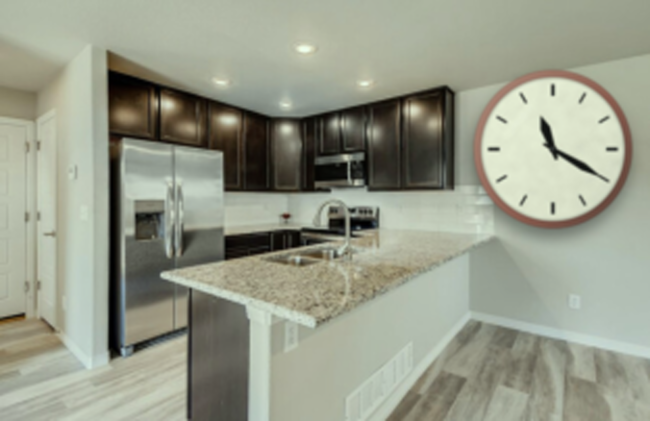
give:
11.20
